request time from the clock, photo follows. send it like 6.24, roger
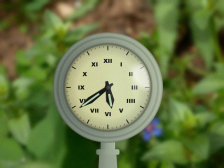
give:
5.39
